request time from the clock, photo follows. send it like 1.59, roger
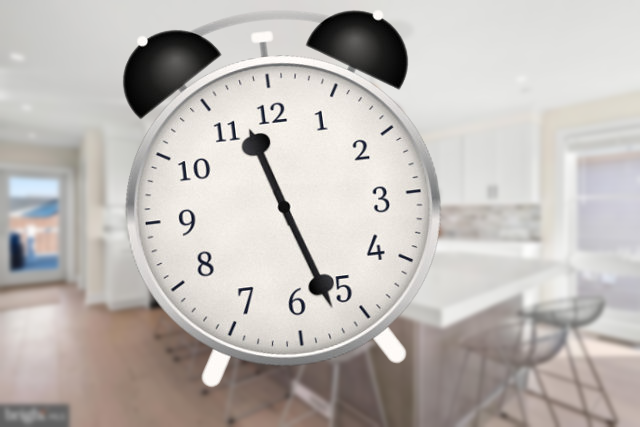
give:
11.27
